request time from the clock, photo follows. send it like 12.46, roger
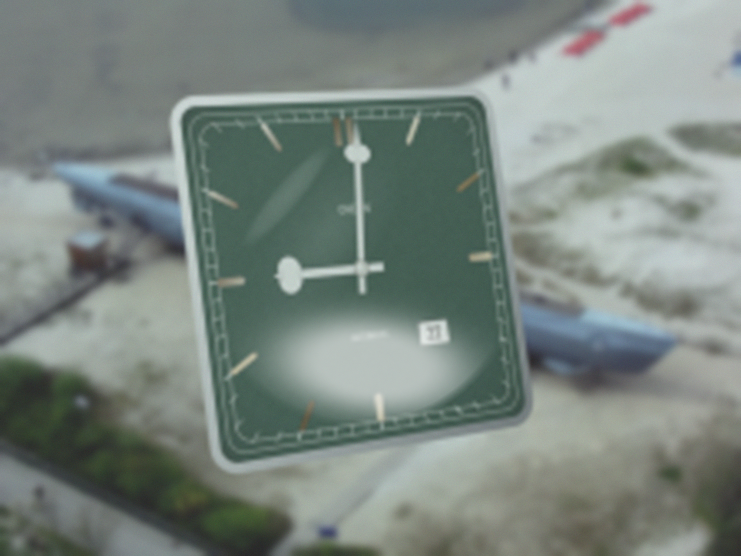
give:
9.01
